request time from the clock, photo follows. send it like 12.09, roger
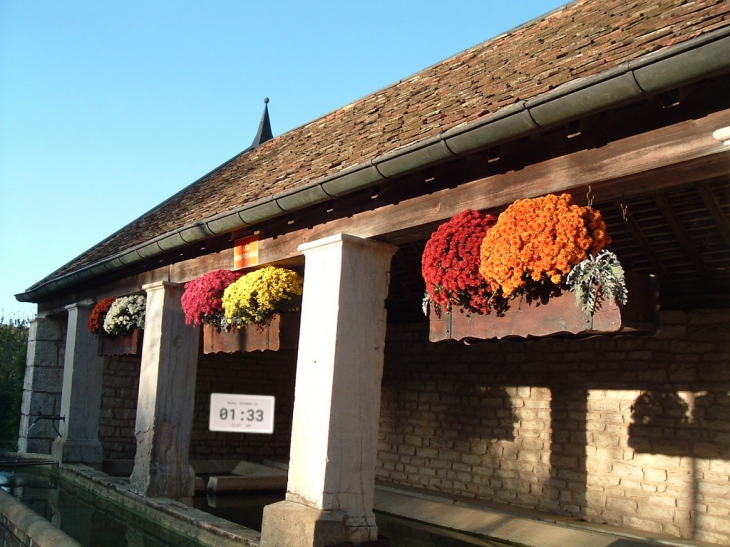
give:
1.33
